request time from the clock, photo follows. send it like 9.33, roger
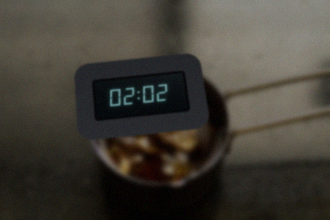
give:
2.02
